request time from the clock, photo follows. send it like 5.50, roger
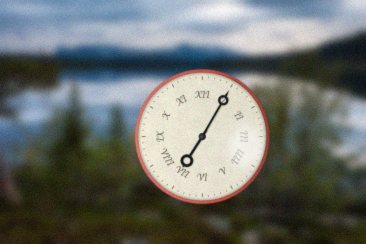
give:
7.05
